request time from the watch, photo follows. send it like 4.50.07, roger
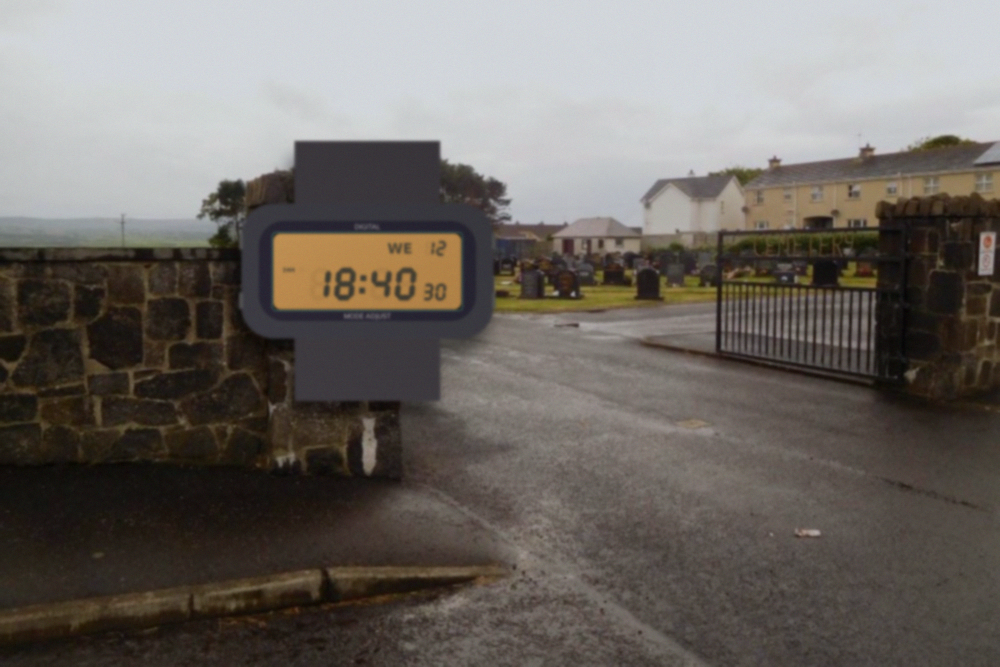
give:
18.40.30
